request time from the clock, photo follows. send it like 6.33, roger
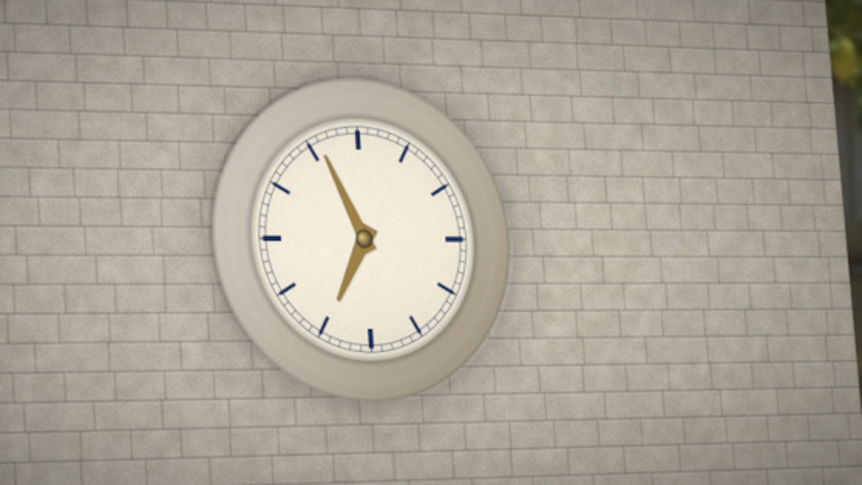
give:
6.56
